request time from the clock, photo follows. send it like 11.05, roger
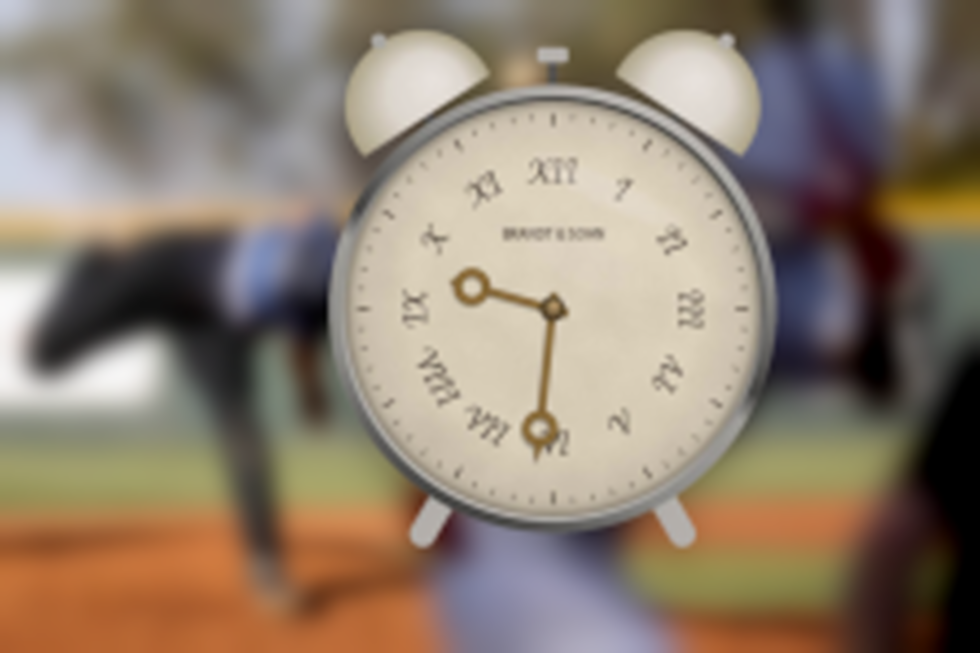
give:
9.31
